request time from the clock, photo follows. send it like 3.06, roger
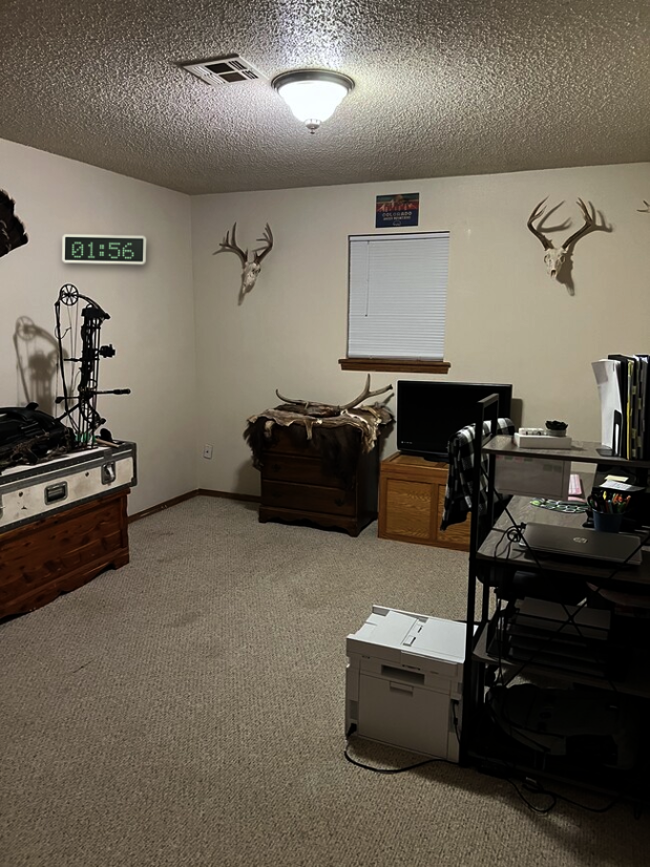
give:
1.56
